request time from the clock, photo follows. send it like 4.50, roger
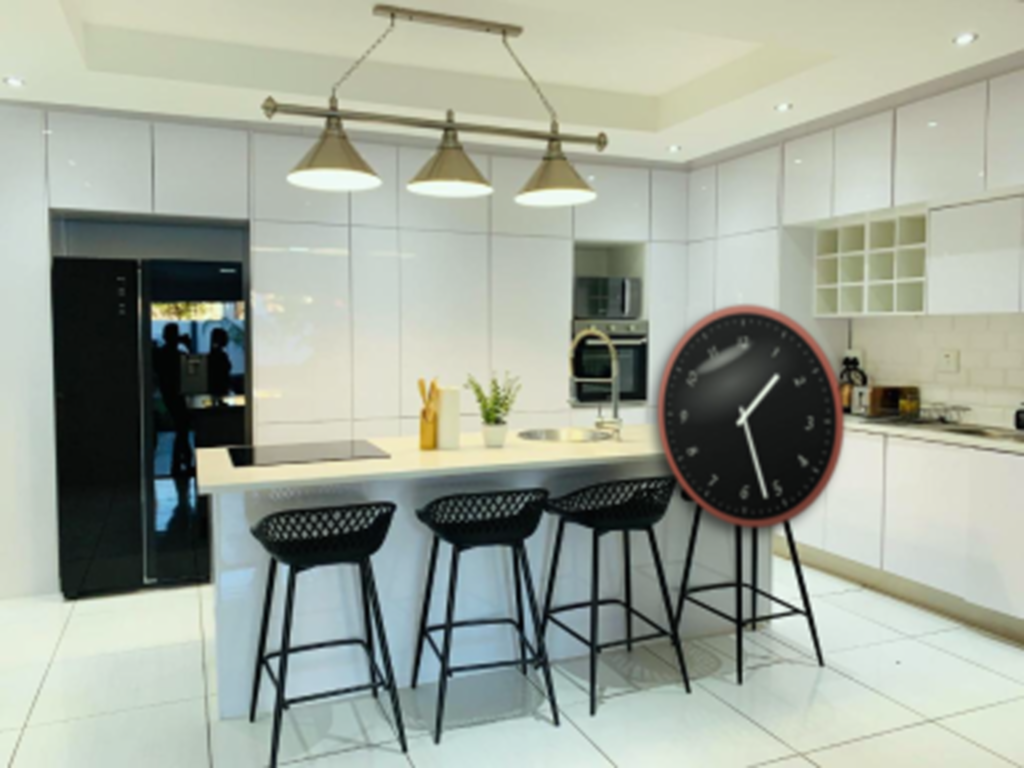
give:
1.27
